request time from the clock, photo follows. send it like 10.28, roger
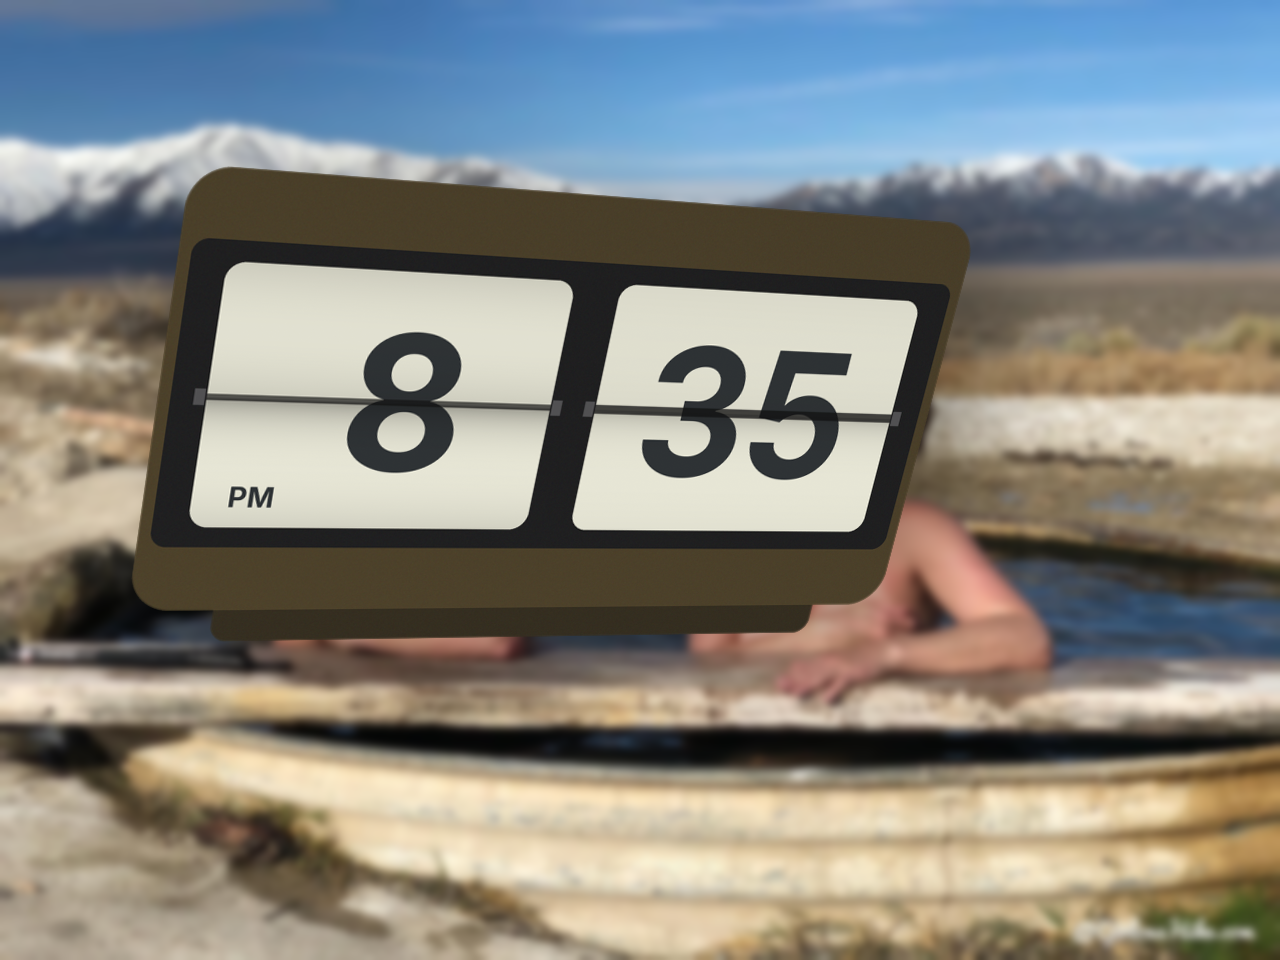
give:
8.35
